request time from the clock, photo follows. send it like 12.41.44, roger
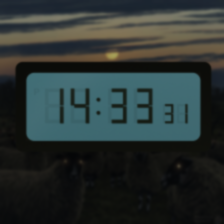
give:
14.33.31
